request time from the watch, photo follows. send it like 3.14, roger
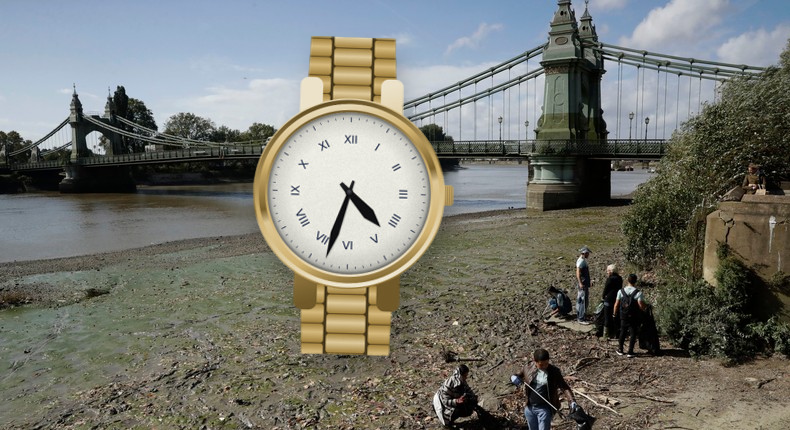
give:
4.33
